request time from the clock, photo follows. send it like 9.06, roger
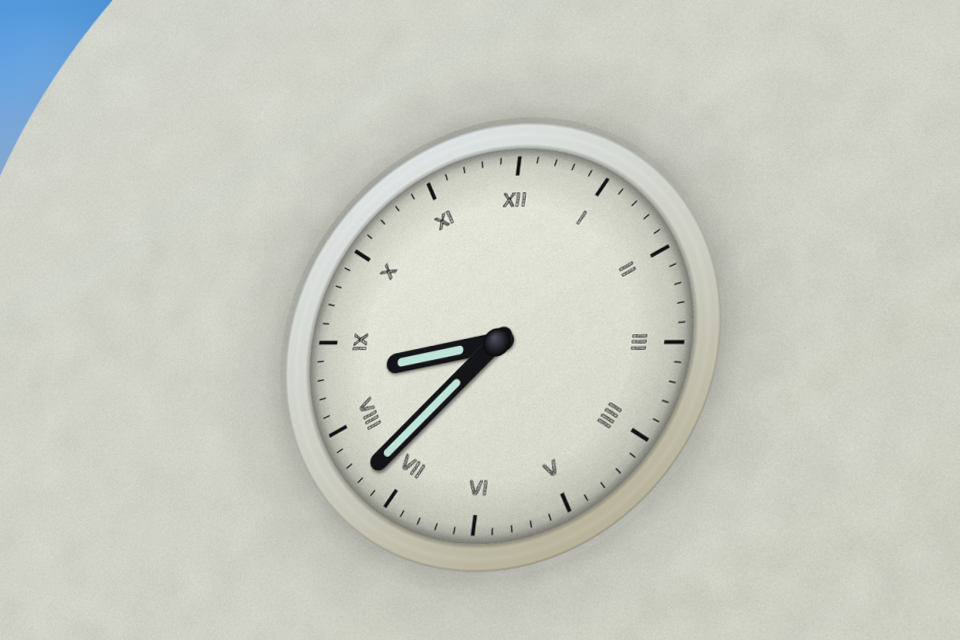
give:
8.37
